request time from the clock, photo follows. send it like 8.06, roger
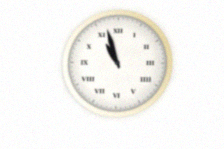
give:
10.57
